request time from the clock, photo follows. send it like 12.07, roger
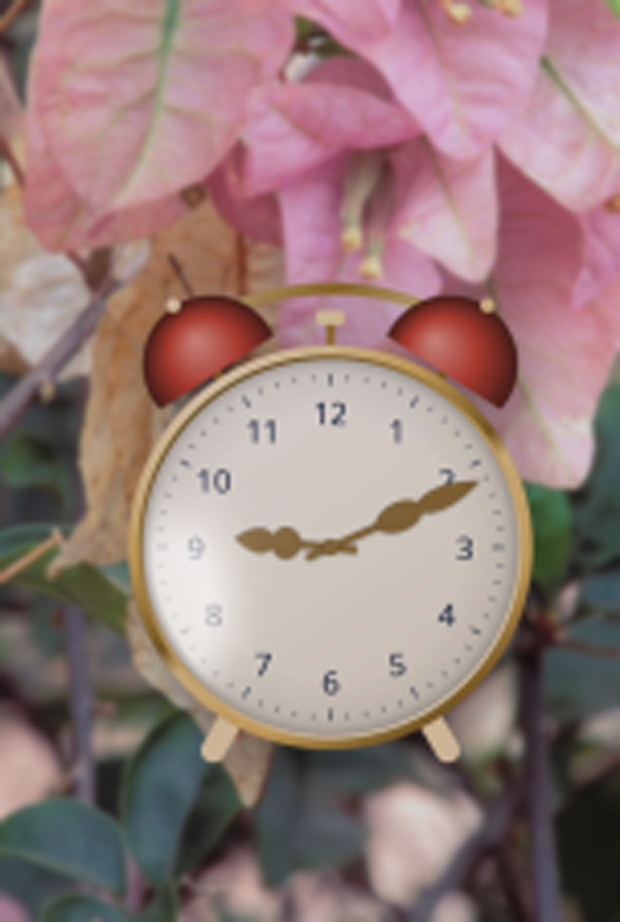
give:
9.11
